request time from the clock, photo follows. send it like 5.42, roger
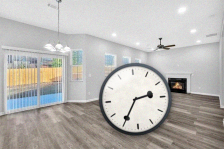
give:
2.35
